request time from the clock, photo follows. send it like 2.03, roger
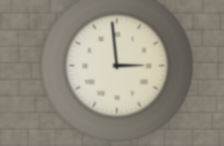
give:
2.59
